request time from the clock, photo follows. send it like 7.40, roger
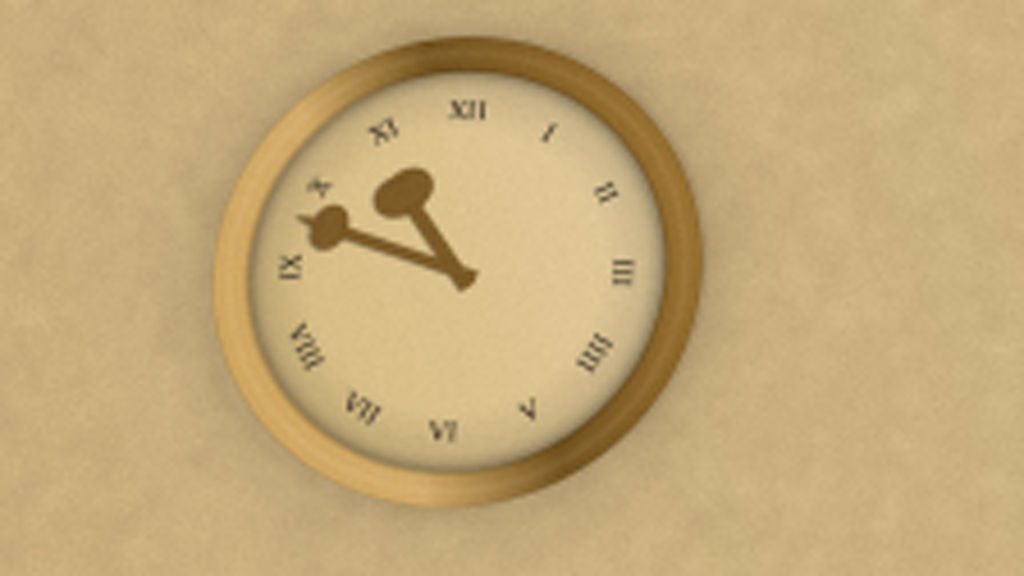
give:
10.48
